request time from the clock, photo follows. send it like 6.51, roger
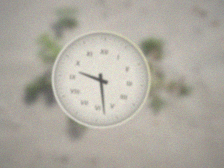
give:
9.28
